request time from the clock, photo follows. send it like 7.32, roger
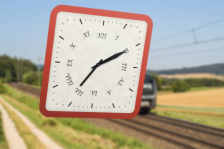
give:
7.10
